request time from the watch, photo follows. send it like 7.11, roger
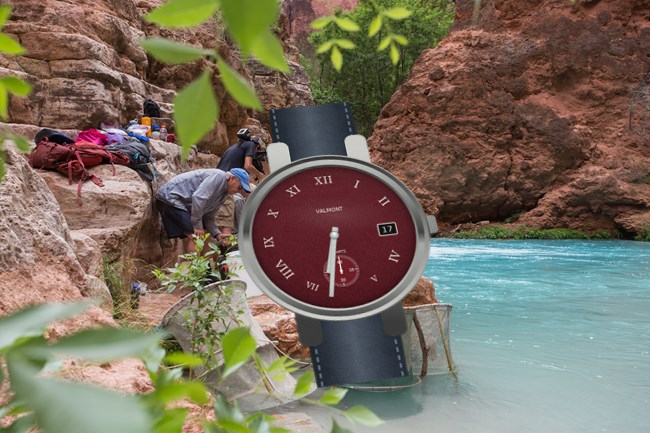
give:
6.32
